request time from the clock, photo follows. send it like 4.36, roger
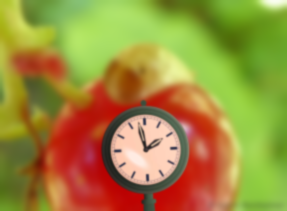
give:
1.58
